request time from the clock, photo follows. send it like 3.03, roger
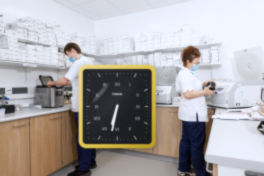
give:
6.32
